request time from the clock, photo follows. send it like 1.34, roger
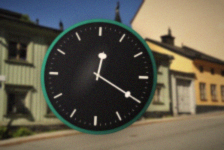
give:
12.20
